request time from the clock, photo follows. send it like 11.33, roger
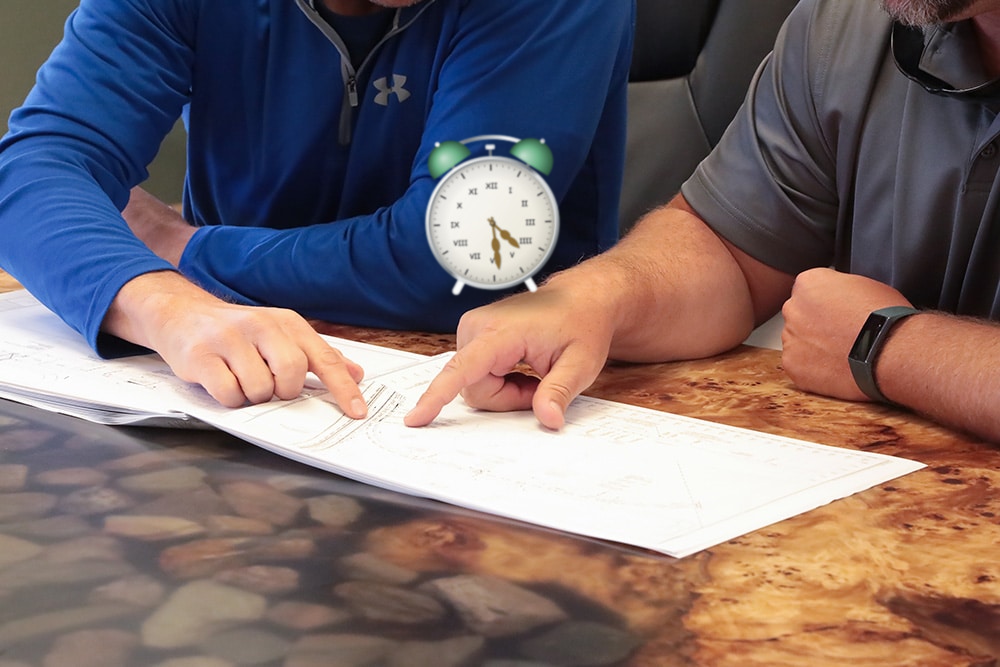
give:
4.29
